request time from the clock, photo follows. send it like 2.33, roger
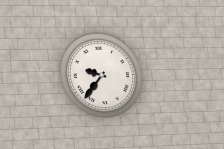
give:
9.37
